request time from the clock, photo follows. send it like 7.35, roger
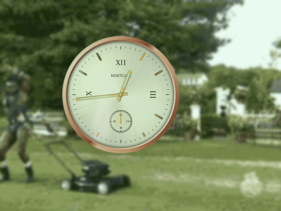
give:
12.44
